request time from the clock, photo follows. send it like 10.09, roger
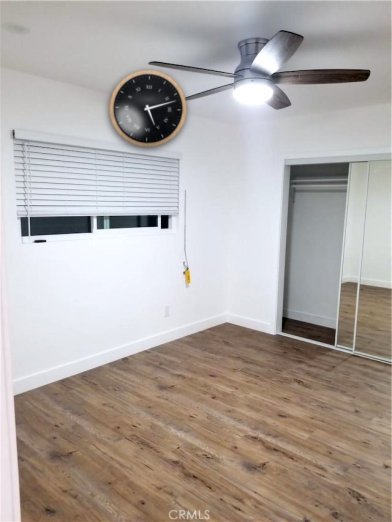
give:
5.12
